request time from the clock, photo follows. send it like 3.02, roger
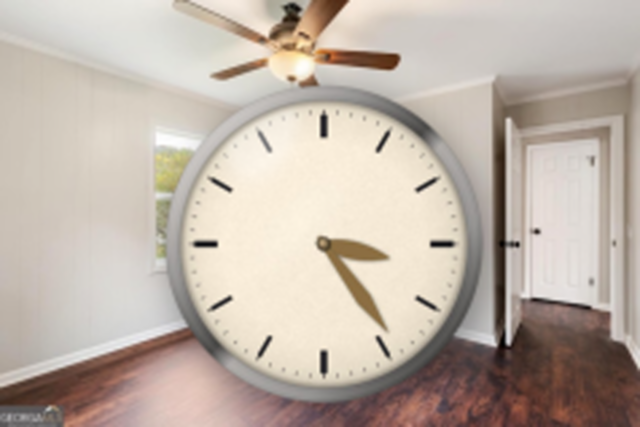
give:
3.24
